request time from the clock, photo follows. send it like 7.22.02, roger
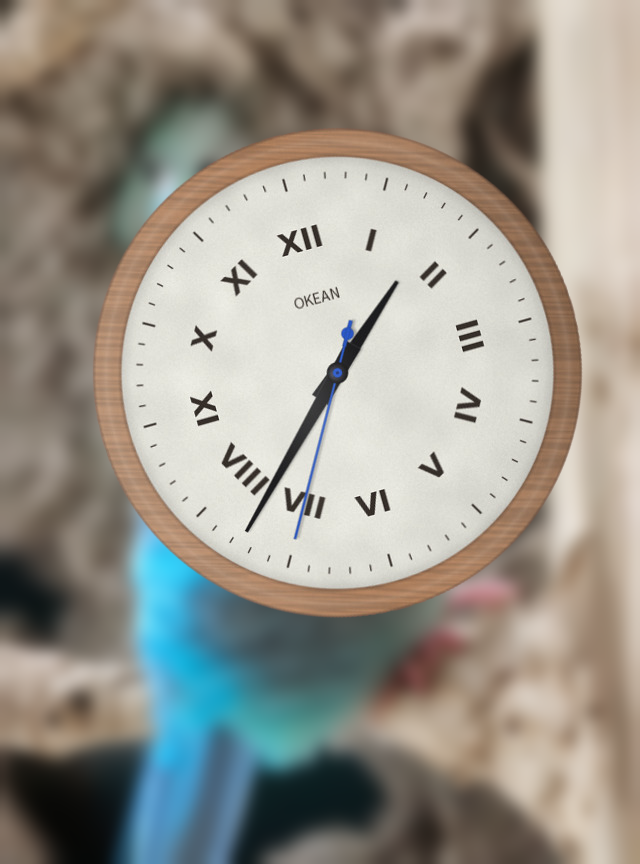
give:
1.37.35
